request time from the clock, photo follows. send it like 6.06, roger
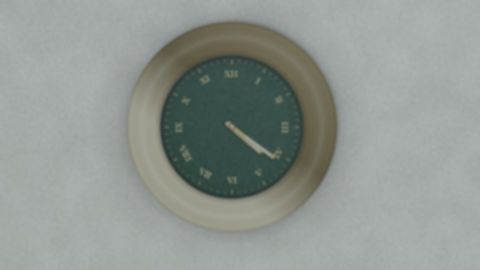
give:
4.21
